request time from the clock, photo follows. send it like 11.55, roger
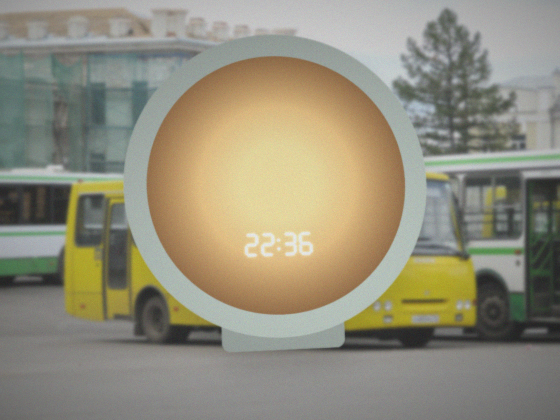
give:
22.36
